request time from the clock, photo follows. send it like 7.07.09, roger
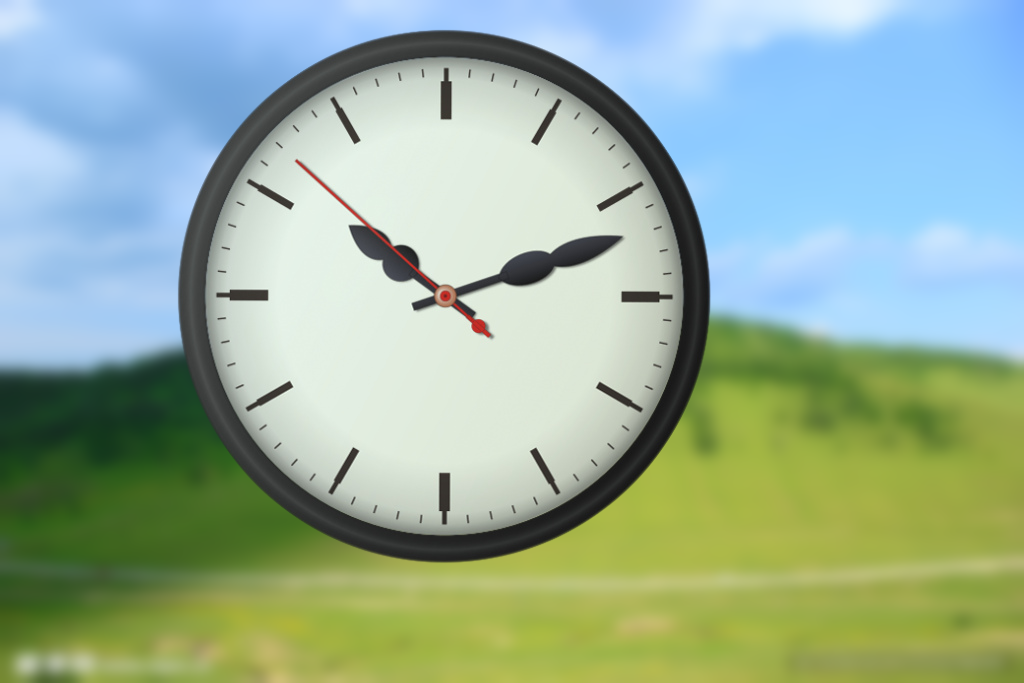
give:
10.11.52
